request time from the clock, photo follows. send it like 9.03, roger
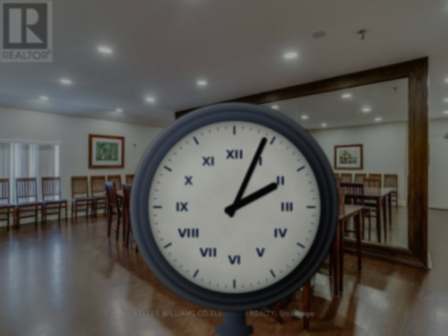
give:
2.04
